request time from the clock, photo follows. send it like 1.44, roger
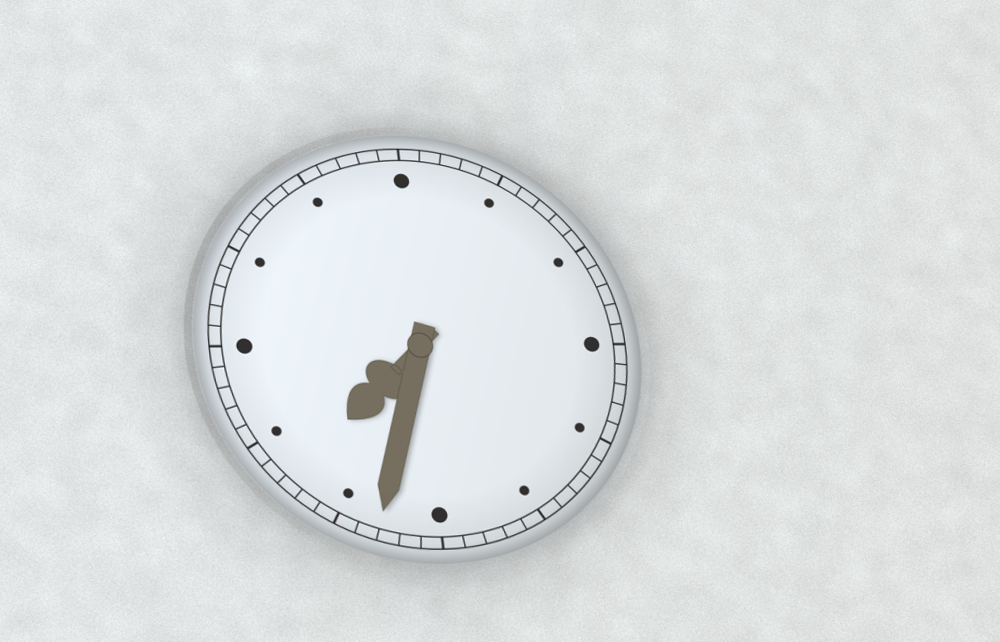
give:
7.33
